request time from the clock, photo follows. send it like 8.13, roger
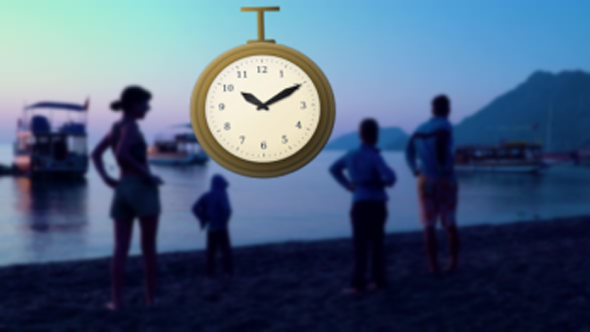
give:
10.10
